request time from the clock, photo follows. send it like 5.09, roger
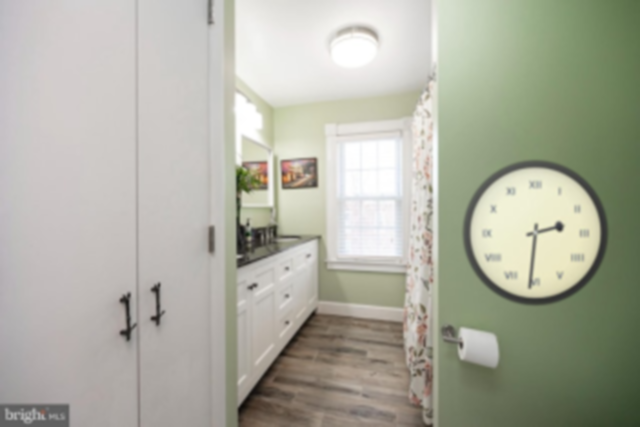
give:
2.31
